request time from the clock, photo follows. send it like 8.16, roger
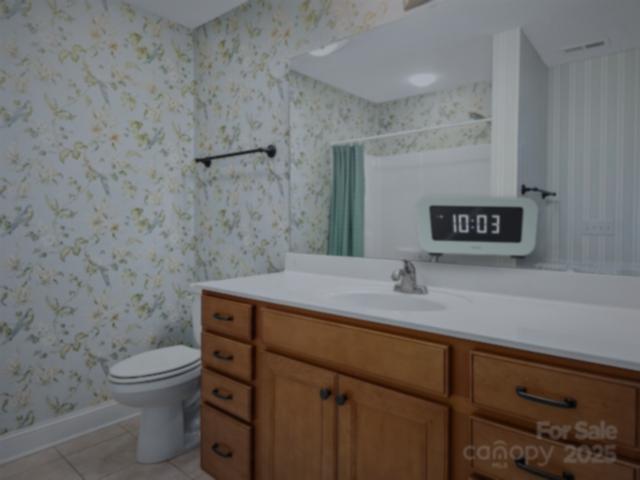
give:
10.03
